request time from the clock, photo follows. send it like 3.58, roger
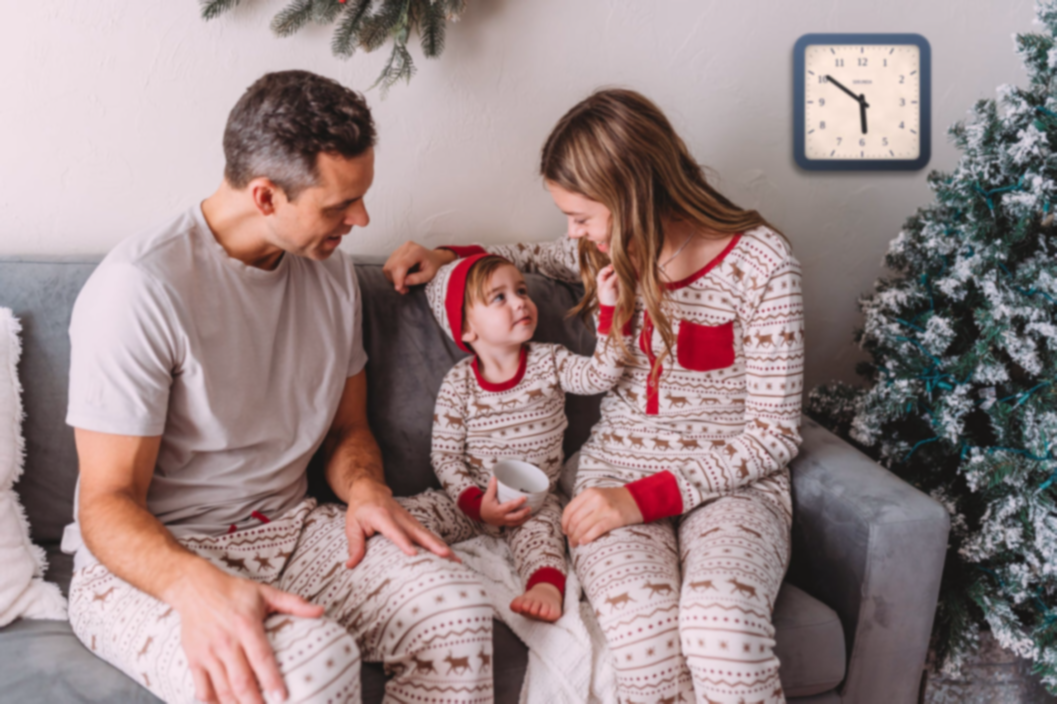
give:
5.51
